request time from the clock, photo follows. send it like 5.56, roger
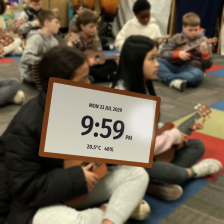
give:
9.59
